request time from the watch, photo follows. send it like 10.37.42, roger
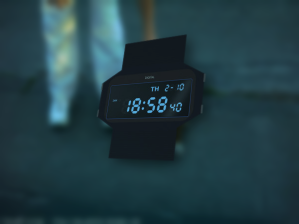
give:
18.58.40
